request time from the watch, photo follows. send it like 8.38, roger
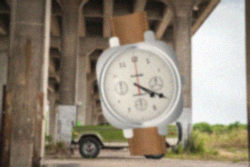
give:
4.20
